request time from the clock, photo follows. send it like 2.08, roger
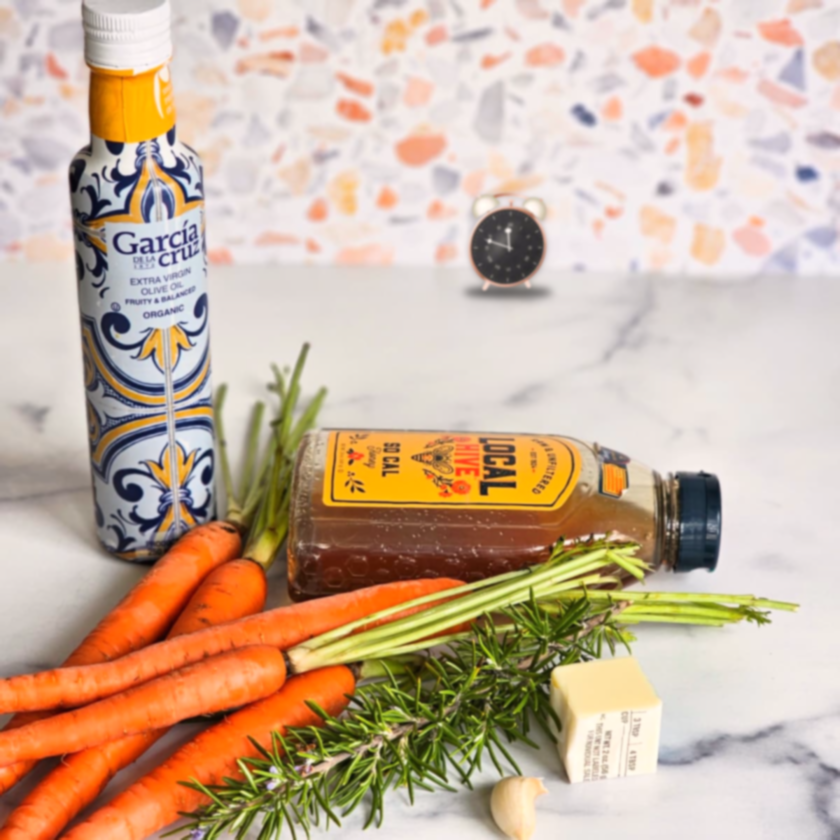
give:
11.48
